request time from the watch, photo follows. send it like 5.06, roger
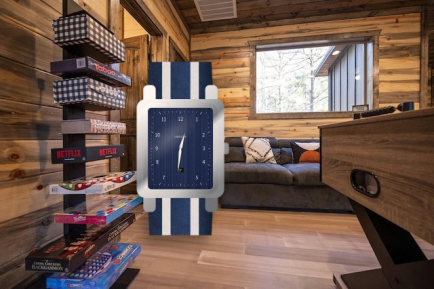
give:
12.31
